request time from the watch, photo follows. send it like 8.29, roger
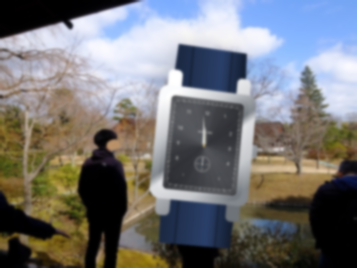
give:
11.59
